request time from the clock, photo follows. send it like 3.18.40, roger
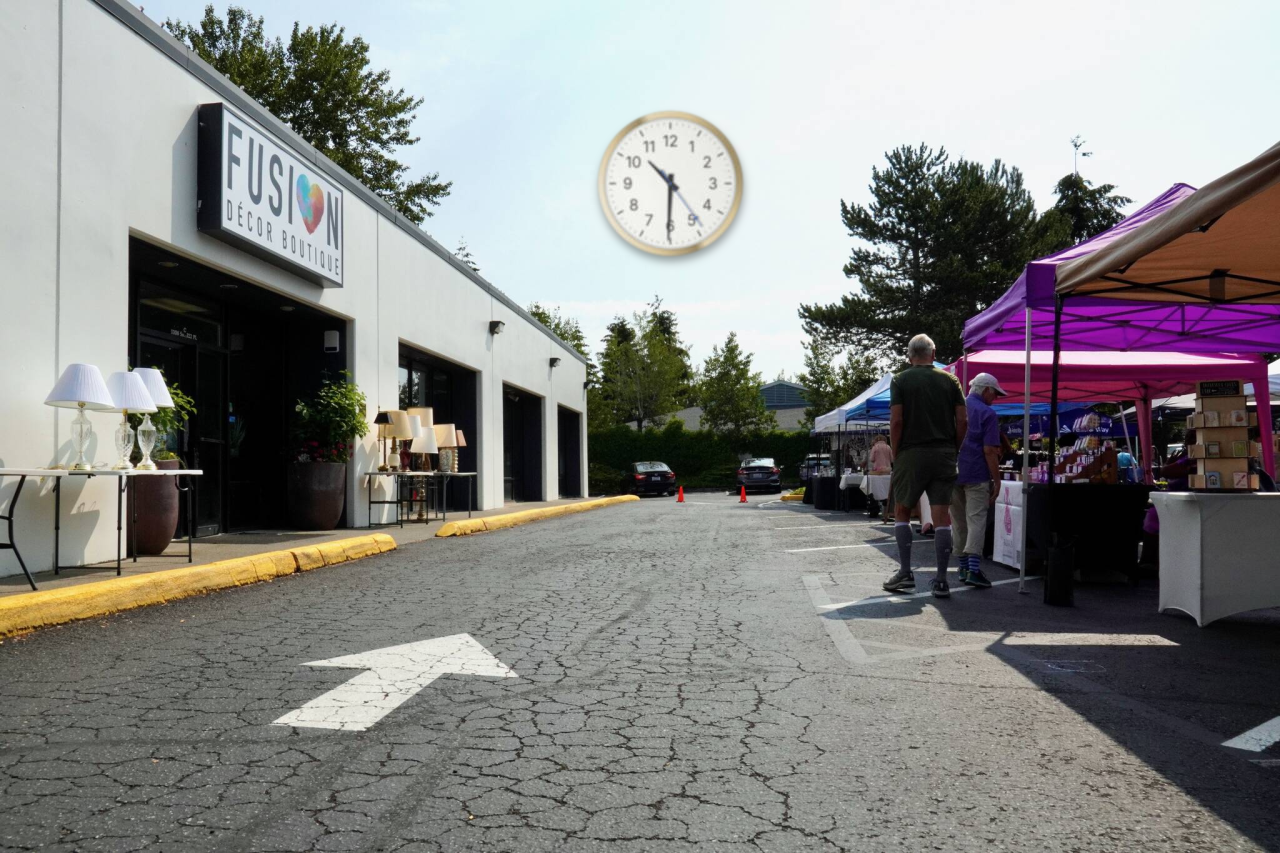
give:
10.30.24
